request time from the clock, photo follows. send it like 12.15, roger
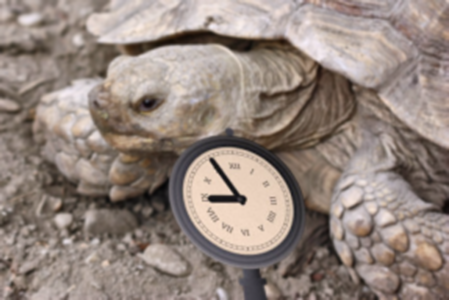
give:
8.55
